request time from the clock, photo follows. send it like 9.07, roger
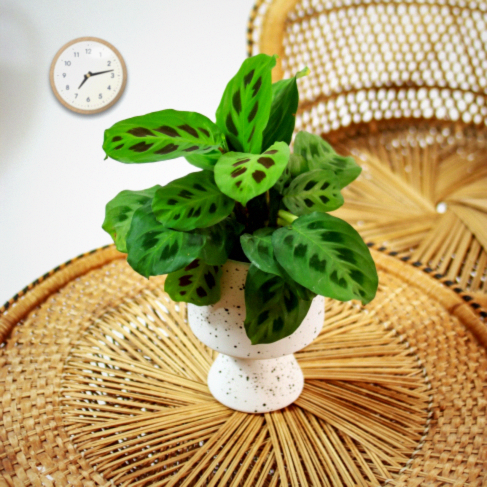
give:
7.13
